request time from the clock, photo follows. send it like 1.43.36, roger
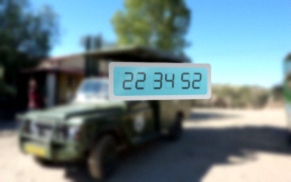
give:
22.34.52
